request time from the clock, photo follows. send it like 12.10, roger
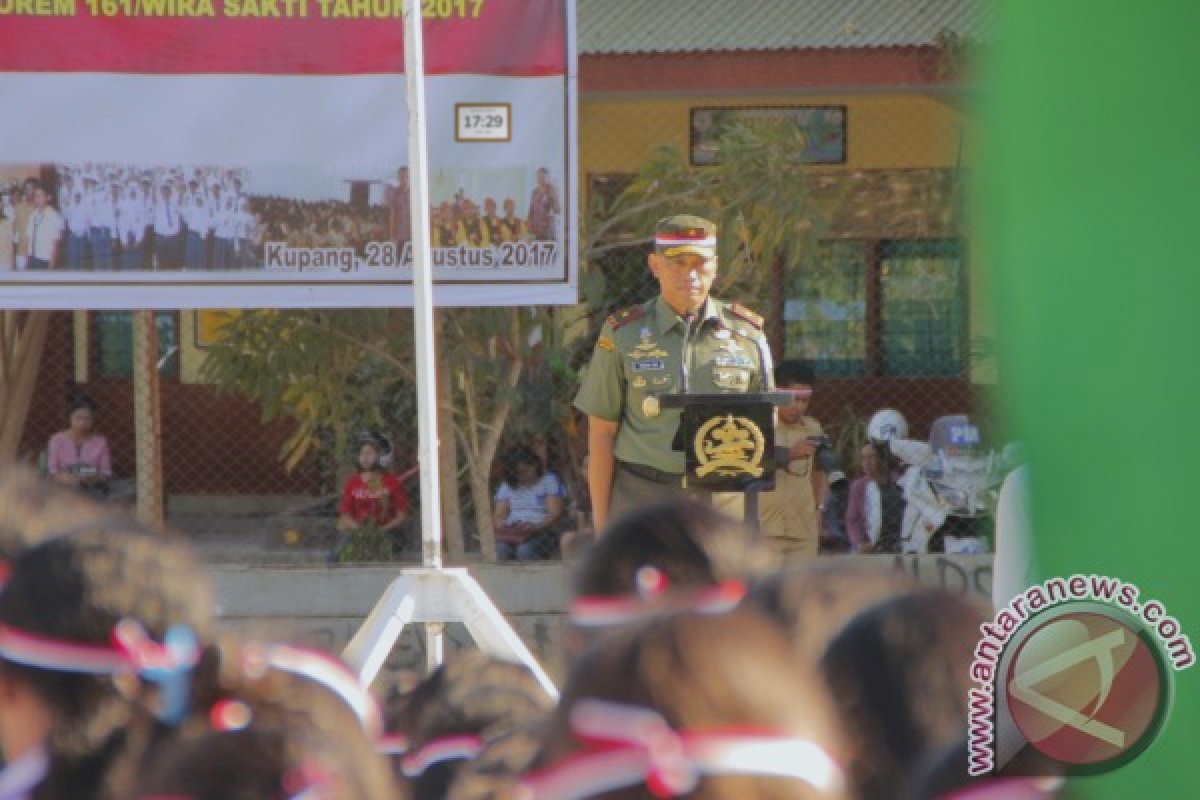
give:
17.29
